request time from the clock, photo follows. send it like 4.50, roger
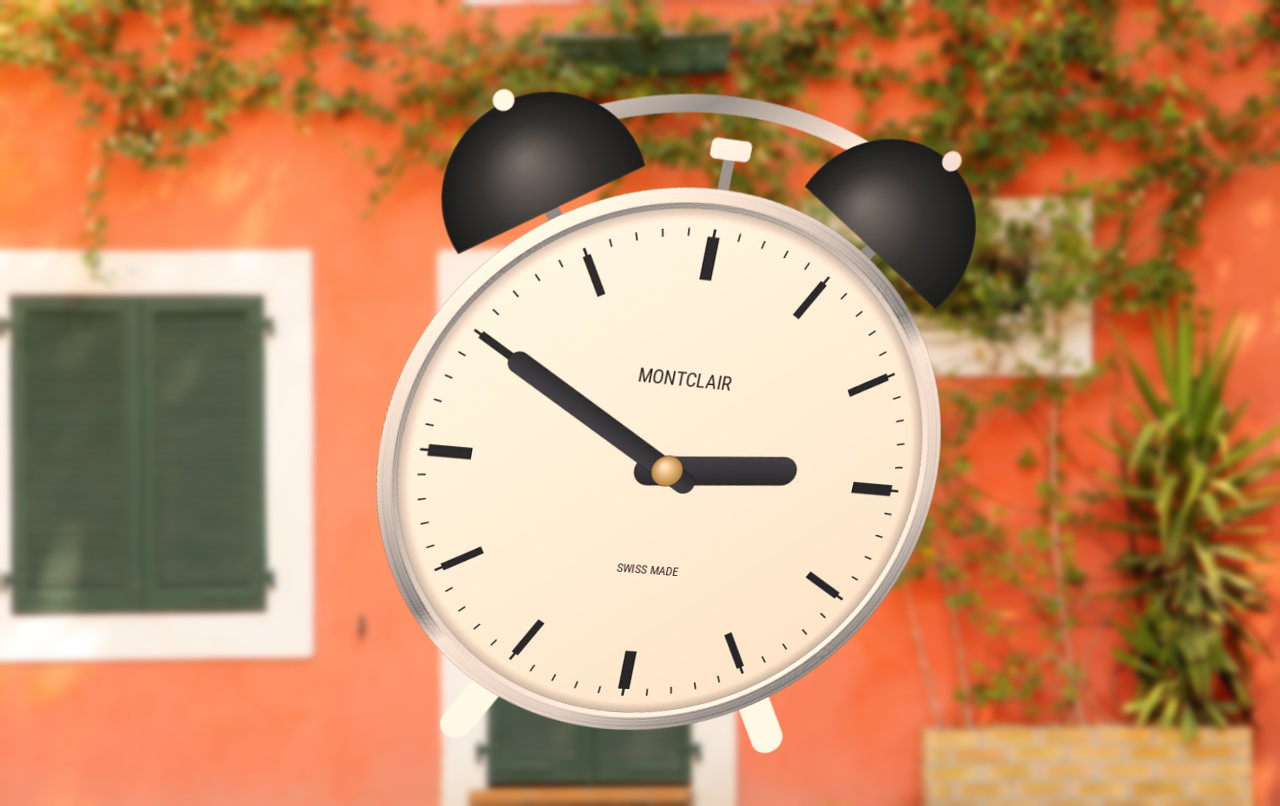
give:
2.50
